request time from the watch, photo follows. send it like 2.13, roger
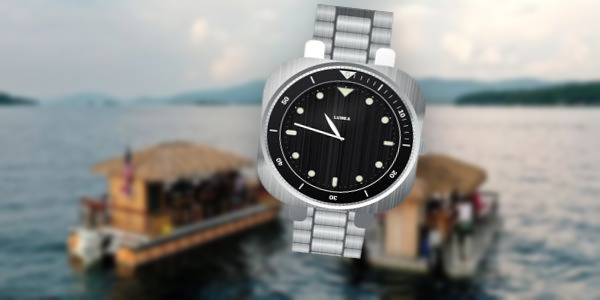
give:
10.47
